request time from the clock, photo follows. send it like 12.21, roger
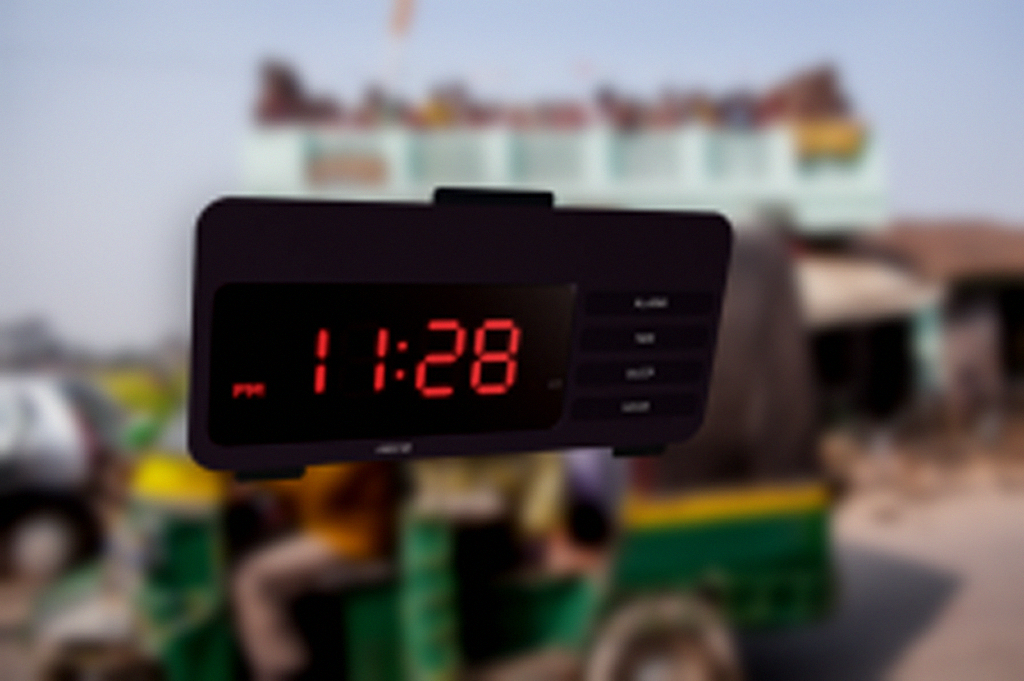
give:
11.28
